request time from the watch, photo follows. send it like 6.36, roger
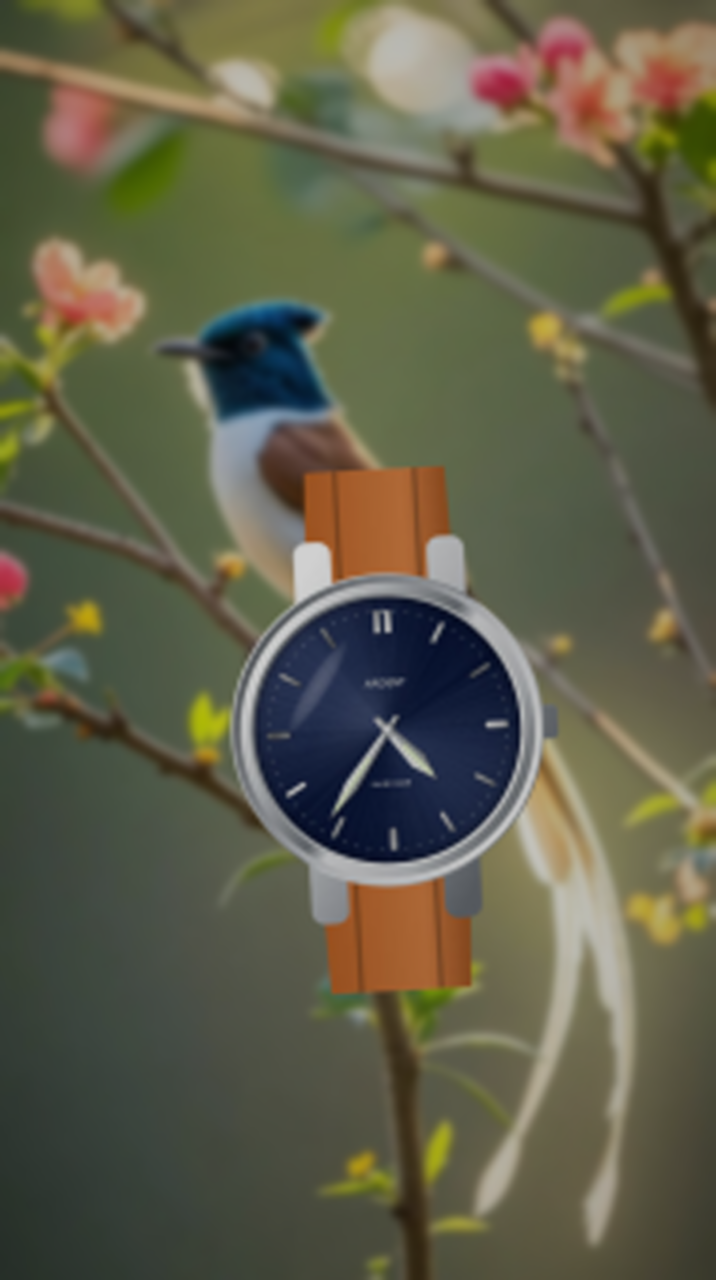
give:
4.36
